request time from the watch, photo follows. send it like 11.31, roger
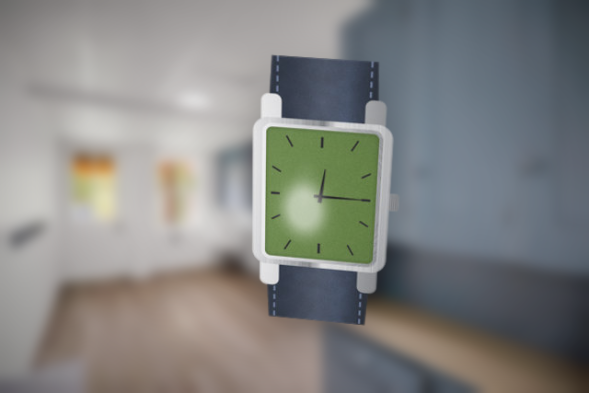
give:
12.15
